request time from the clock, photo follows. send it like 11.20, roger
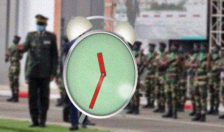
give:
11.34
